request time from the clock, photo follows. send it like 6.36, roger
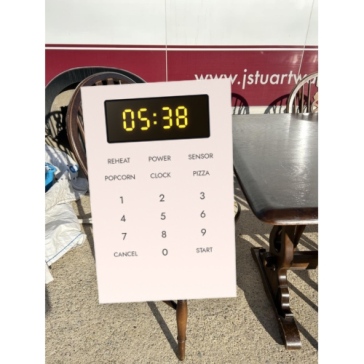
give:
5.38
